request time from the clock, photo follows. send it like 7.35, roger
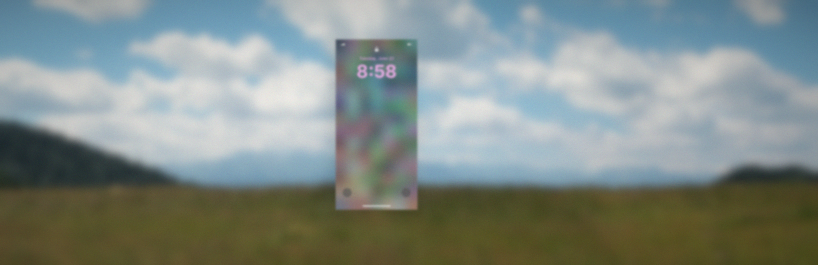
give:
8.58
